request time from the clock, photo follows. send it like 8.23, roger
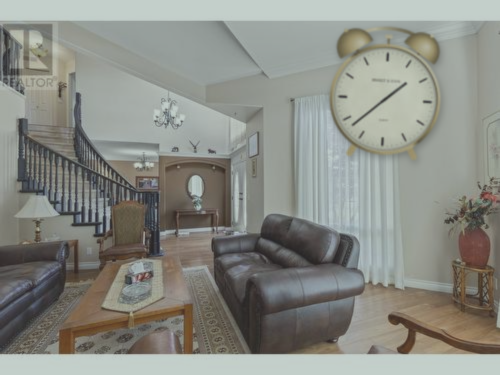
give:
1.38
